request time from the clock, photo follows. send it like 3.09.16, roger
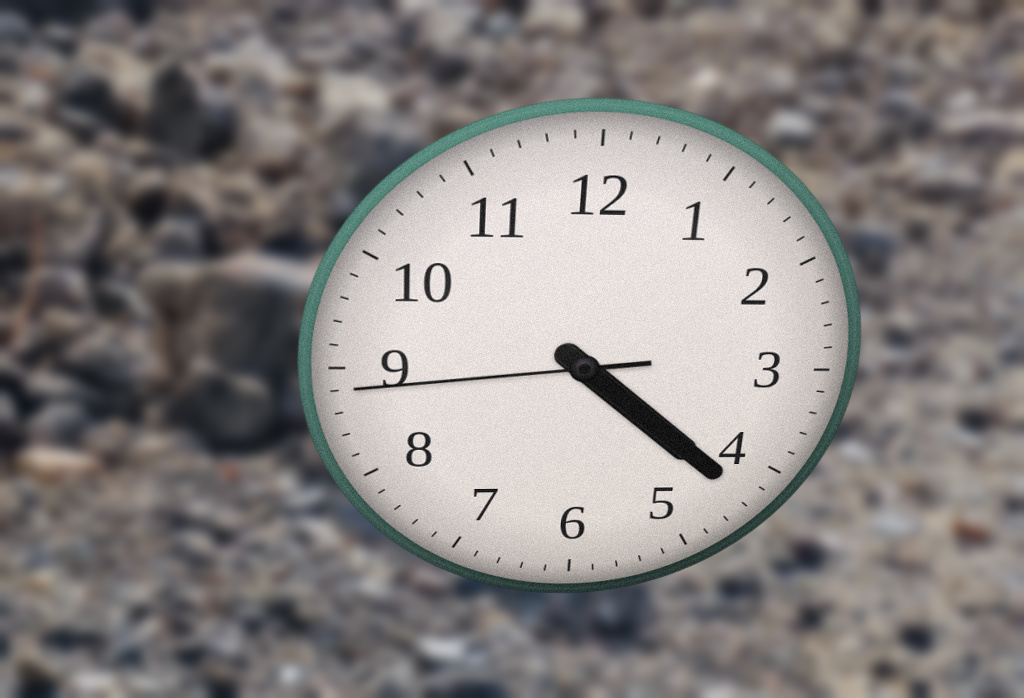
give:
4.21.44
